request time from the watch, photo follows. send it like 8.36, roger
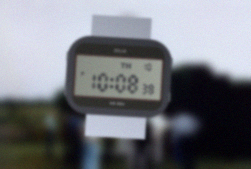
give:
10.08
